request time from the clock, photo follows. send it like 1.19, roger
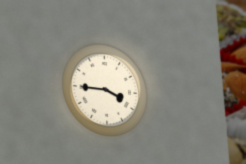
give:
3.45
